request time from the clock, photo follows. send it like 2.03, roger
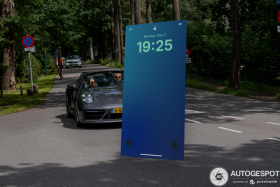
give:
19.25
